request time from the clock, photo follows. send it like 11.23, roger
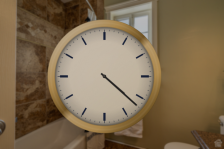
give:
4.22
